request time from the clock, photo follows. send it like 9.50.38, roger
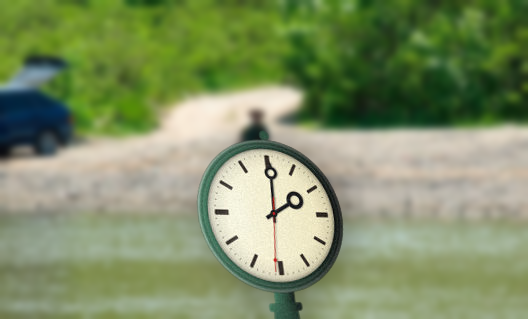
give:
2.00.31
